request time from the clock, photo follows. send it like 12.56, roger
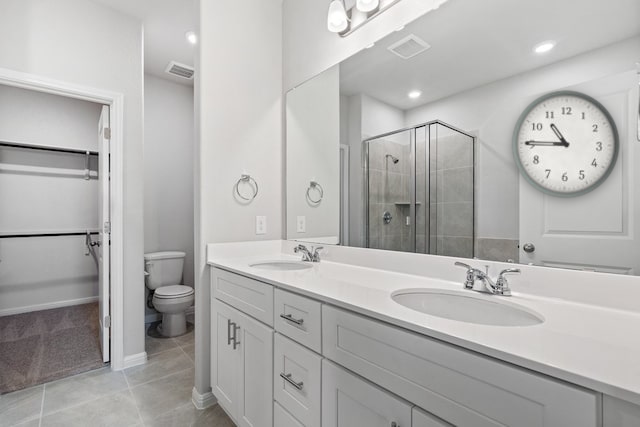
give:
10.45
